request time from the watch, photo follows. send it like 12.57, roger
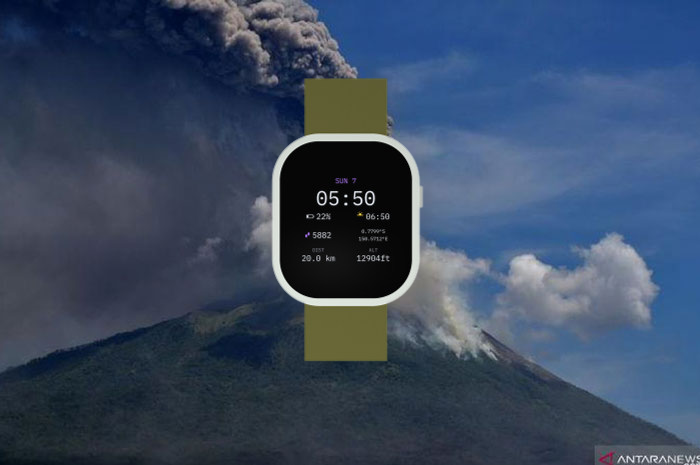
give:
5.50
